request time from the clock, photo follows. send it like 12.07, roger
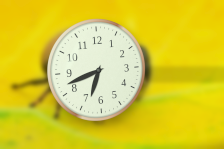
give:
6.42
